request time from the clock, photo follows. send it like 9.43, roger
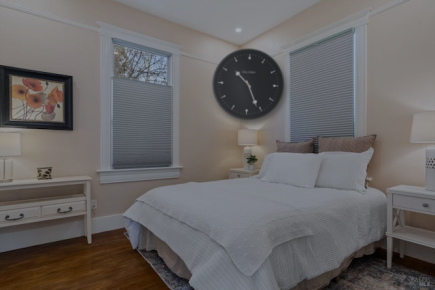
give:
10.26
